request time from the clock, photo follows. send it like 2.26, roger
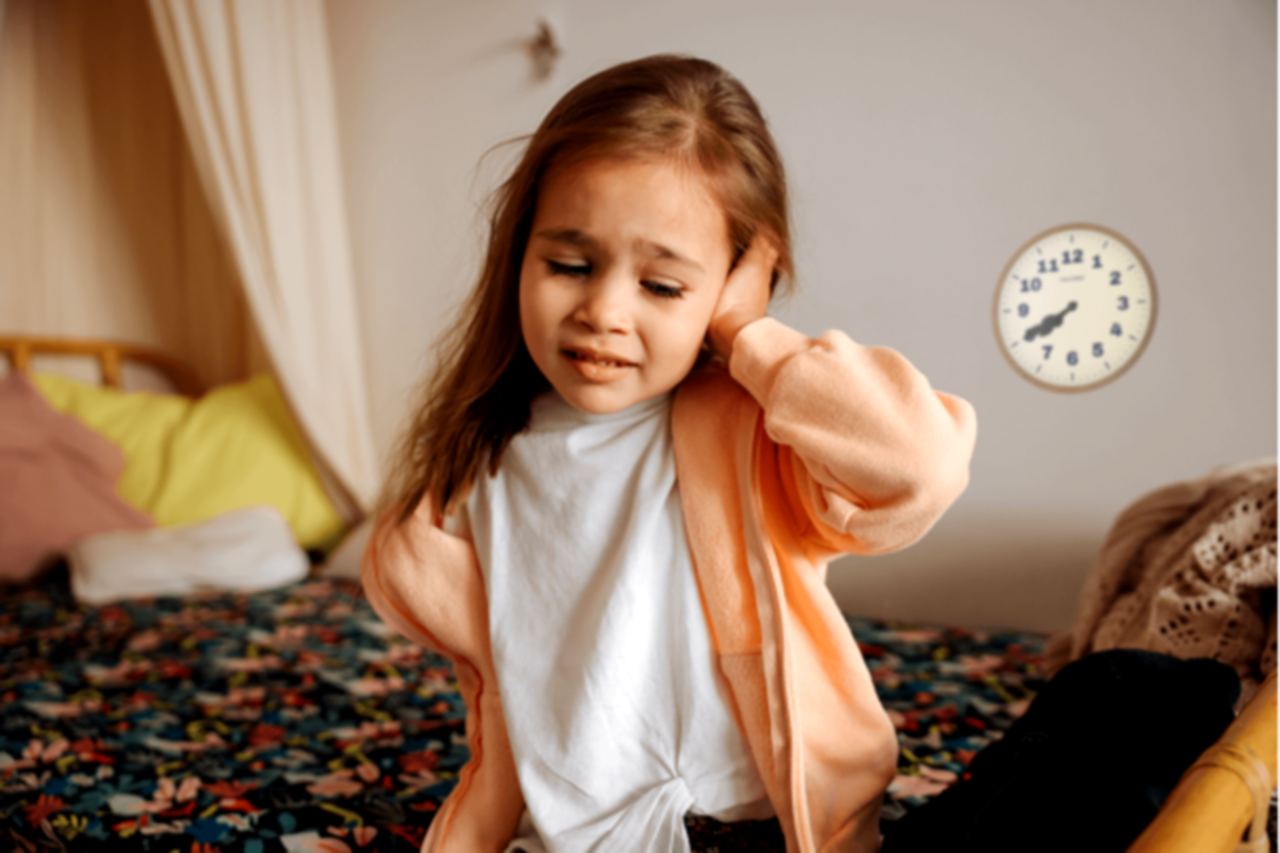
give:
7.40
